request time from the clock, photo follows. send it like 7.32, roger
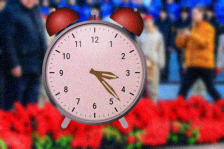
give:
3.23
